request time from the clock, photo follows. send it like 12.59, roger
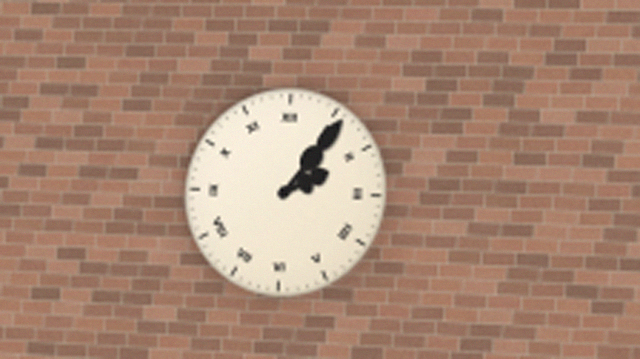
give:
2.06
